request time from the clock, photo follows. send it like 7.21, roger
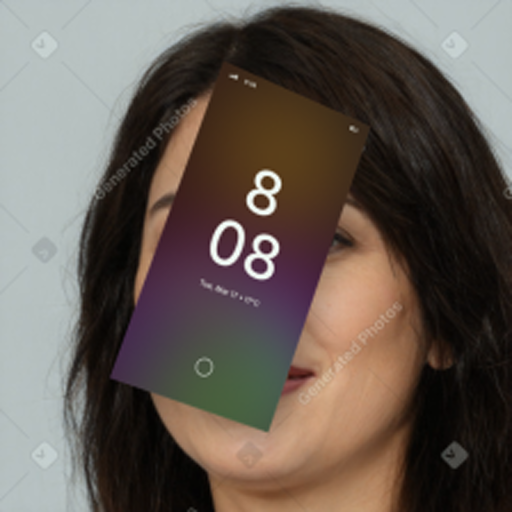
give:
8.08
